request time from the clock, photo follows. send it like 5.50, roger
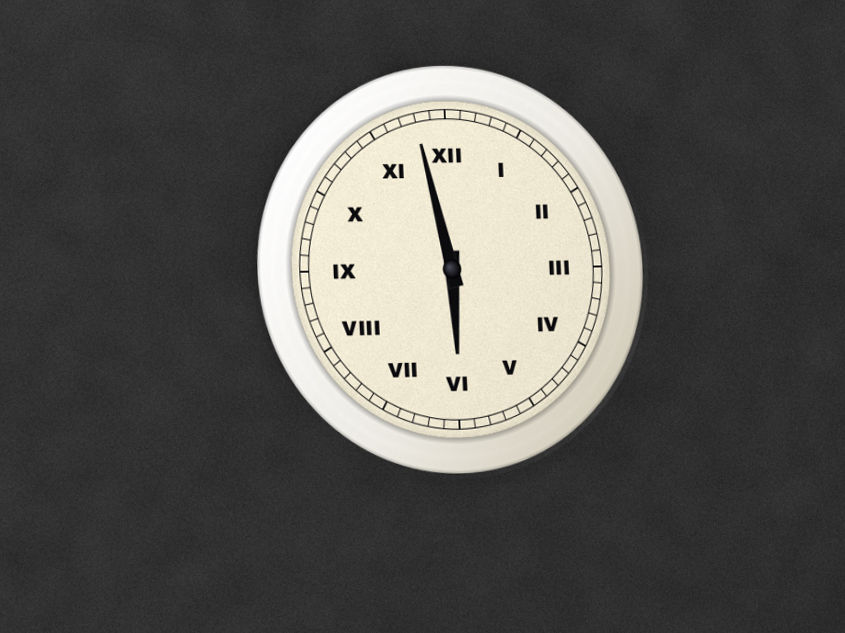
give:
5.58
